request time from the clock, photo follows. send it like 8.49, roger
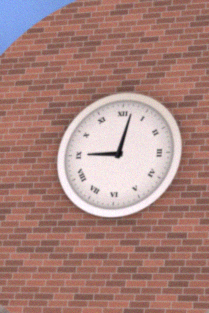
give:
9.02
